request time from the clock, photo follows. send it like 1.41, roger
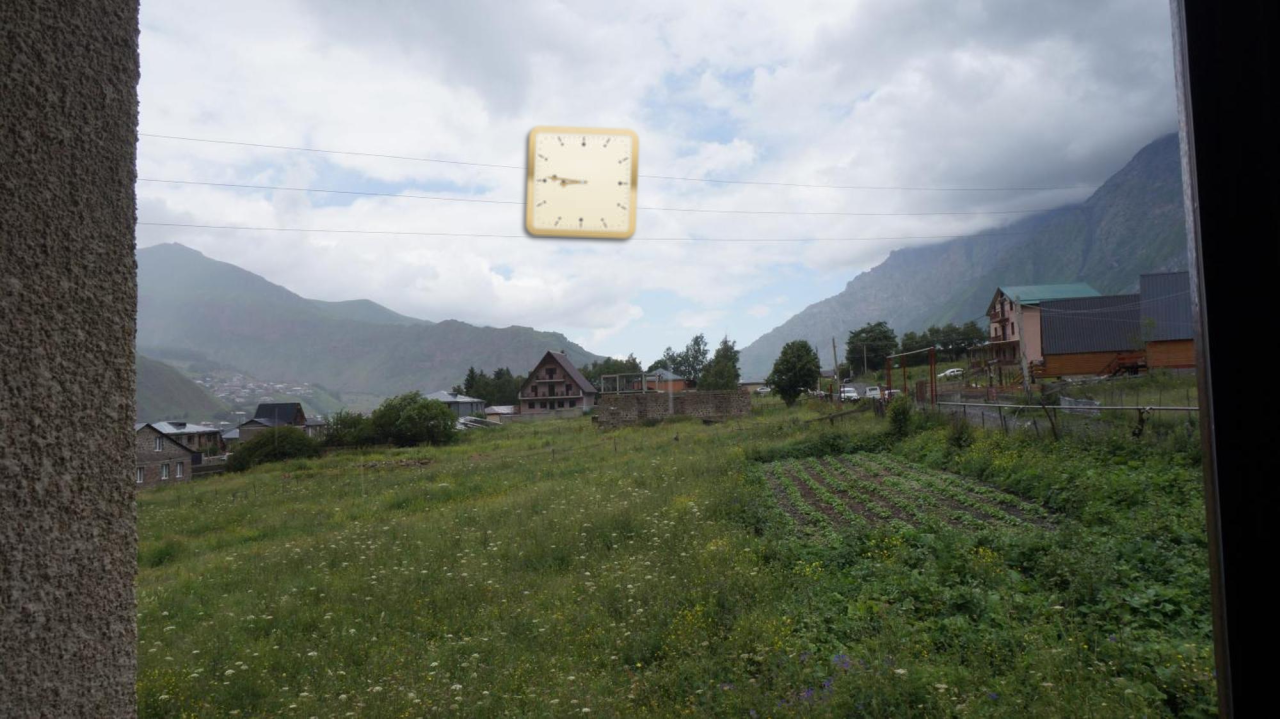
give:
8.46
